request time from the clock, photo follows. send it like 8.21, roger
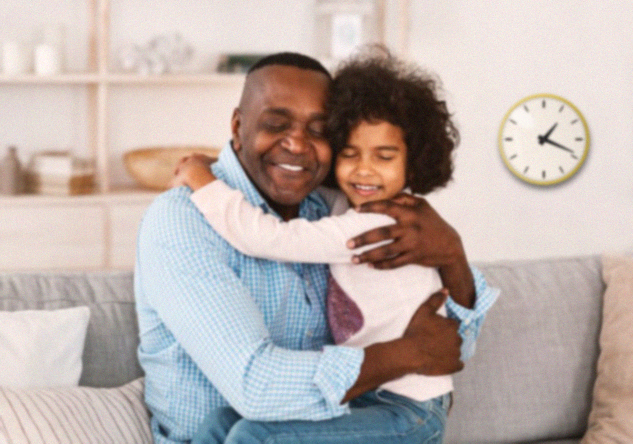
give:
1.19
